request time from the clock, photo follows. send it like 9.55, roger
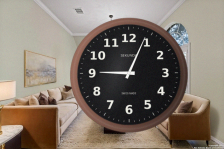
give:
9.04
